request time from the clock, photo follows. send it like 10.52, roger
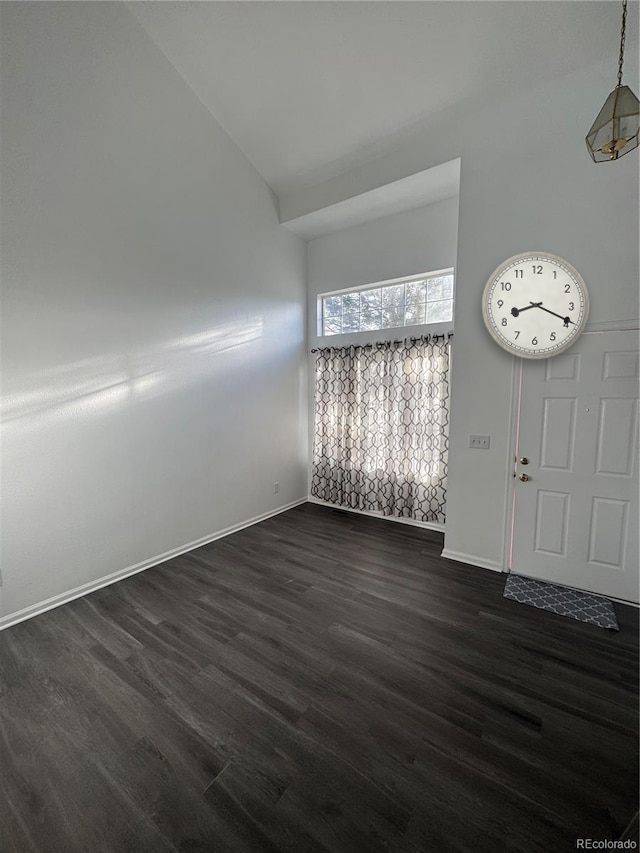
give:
8.19
